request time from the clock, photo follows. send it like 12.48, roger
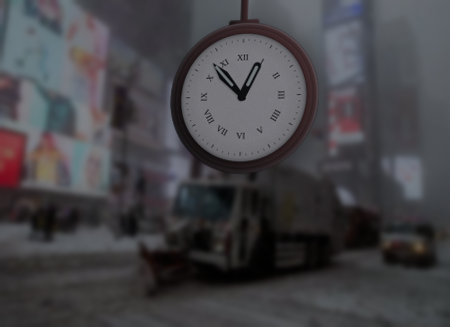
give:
12.53
